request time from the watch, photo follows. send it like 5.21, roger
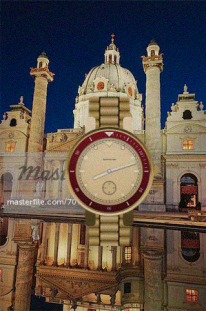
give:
8.12
